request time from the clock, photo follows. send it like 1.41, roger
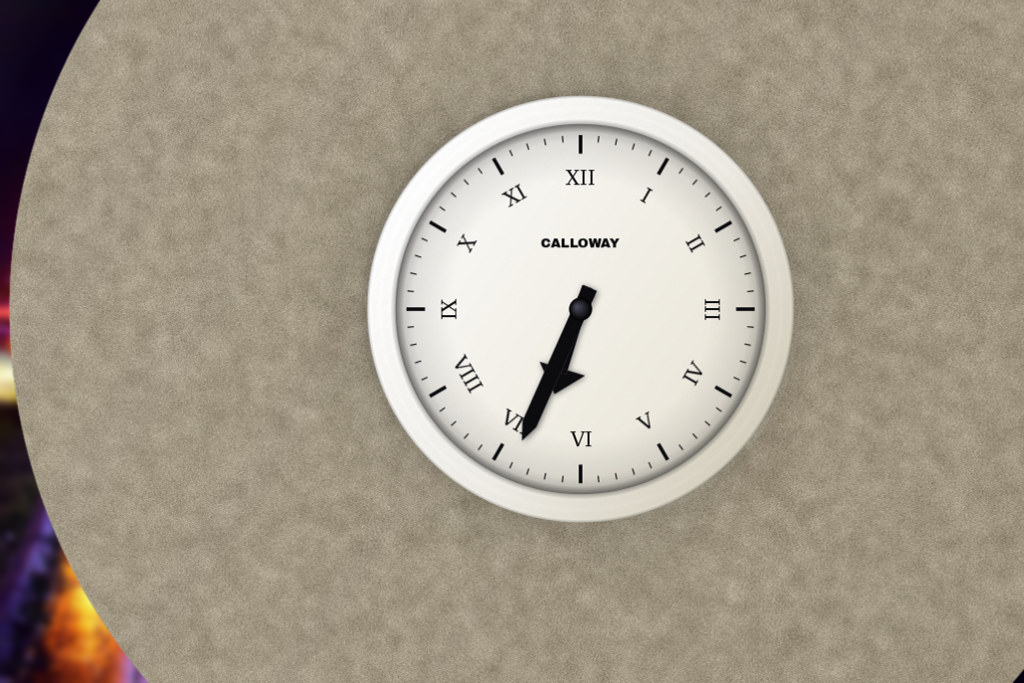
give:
6.34
